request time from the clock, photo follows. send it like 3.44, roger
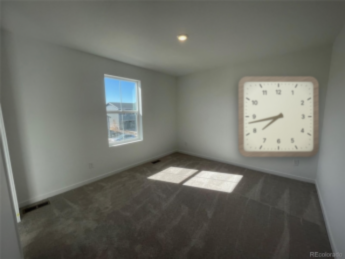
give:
7.43
